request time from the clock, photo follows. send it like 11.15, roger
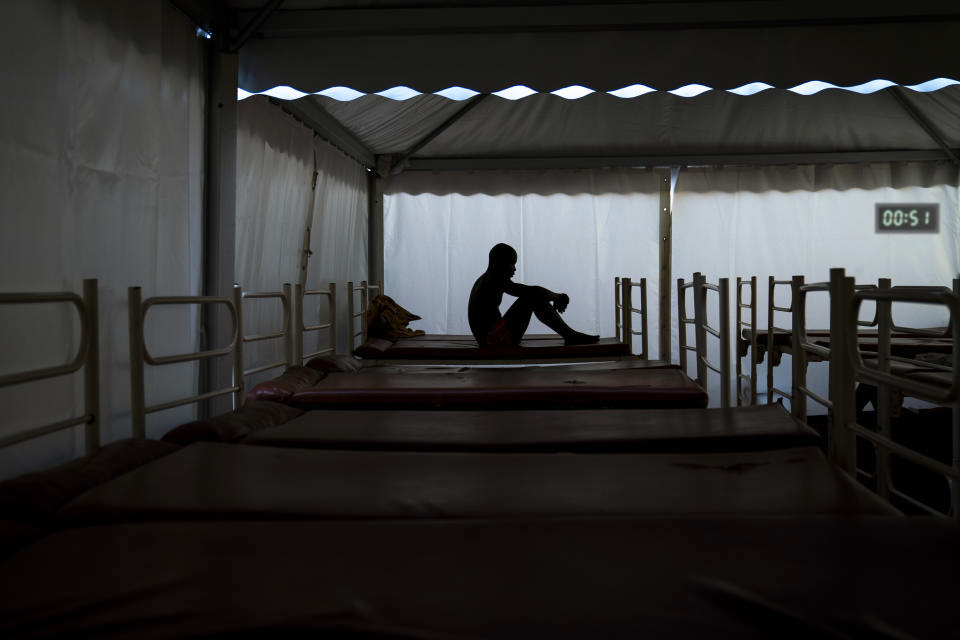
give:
0.51
